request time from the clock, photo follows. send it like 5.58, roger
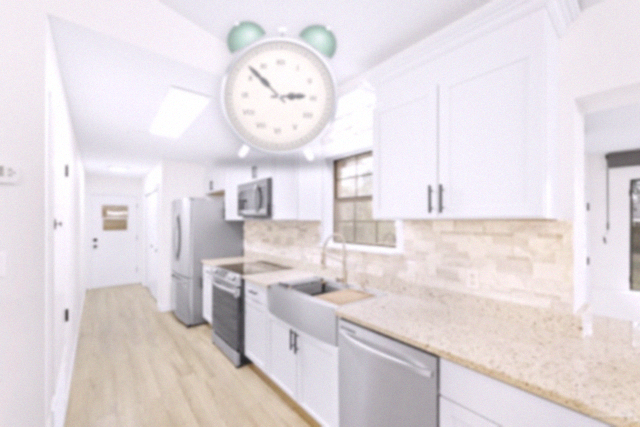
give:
2.52
